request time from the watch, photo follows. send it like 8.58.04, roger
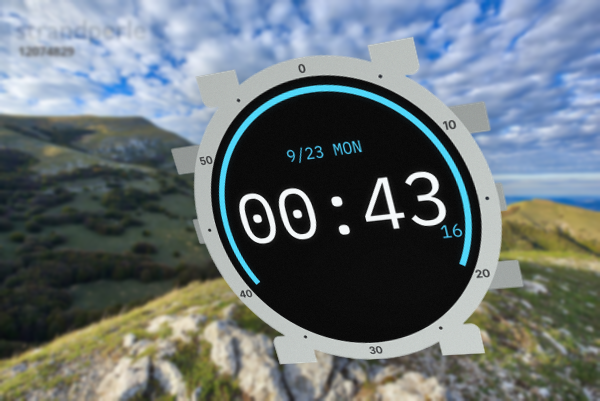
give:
0.43.16
